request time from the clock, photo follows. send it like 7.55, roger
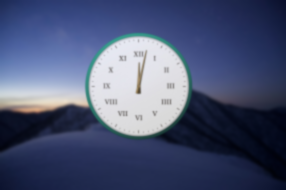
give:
12.02
